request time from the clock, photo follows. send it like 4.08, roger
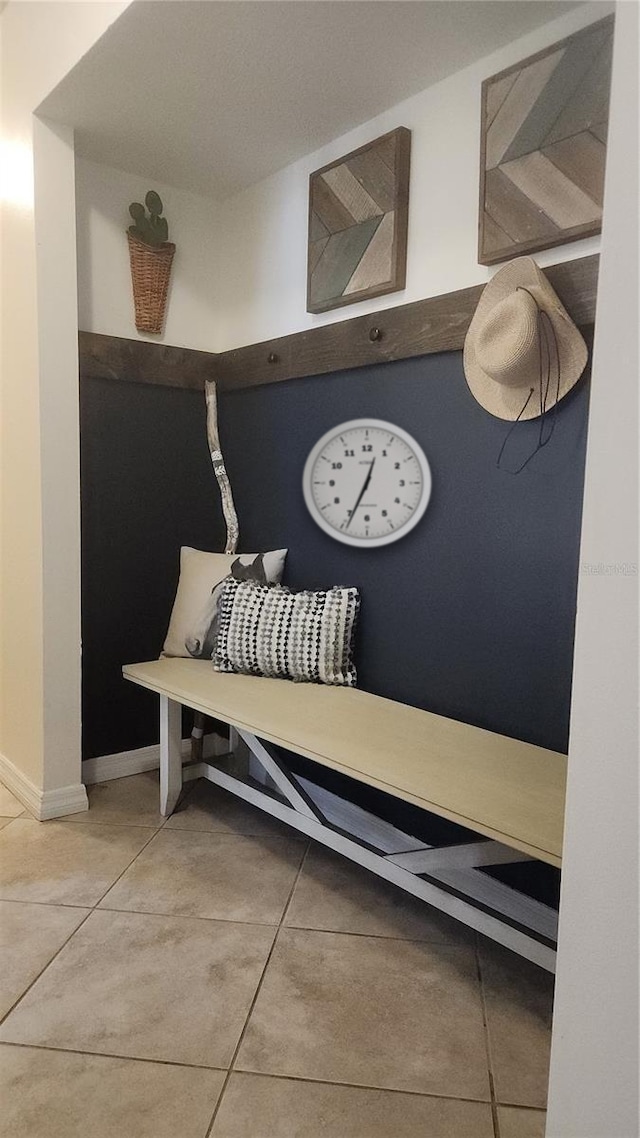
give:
12.34
